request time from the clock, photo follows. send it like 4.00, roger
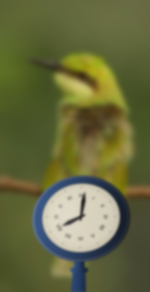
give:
8.01
